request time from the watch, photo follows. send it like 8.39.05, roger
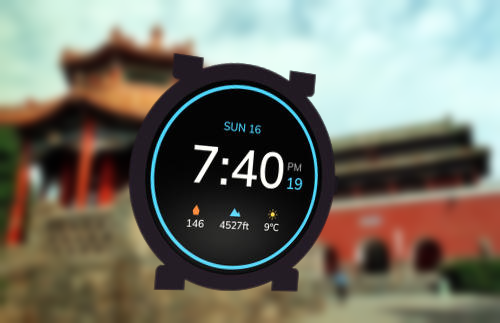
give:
7.40.19
